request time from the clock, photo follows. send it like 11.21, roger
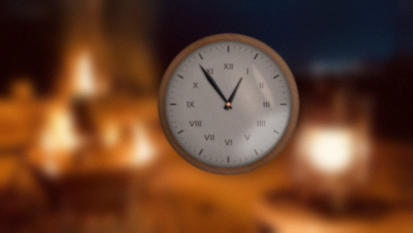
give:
12.54
